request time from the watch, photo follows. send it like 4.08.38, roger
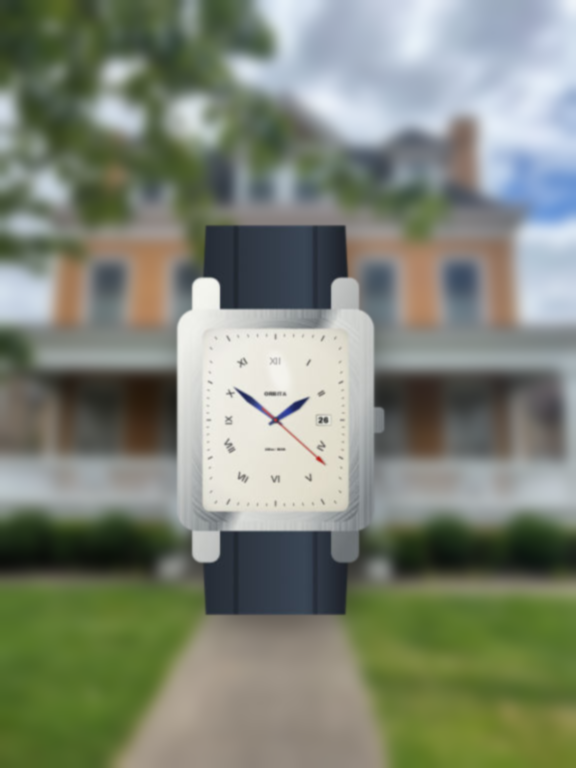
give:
1.51.22
